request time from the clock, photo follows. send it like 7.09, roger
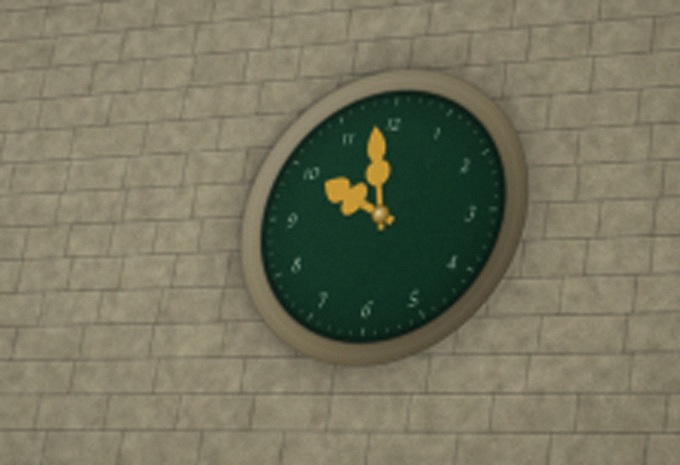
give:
9.58
